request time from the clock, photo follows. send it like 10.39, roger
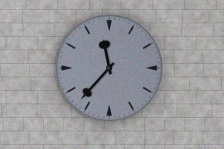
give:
11.37
